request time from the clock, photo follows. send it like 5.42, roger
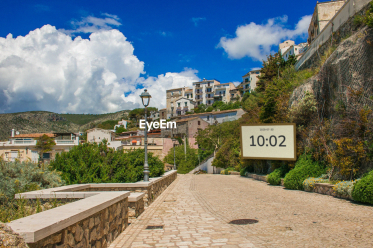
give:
10.02
